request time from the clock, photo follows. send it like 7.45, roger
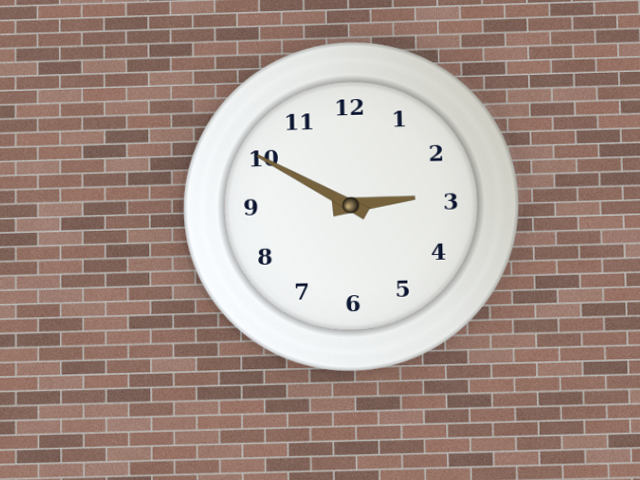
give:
2.50
